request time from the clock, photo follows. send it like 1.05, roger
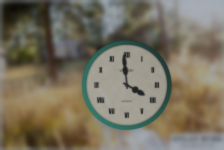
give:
3.59
